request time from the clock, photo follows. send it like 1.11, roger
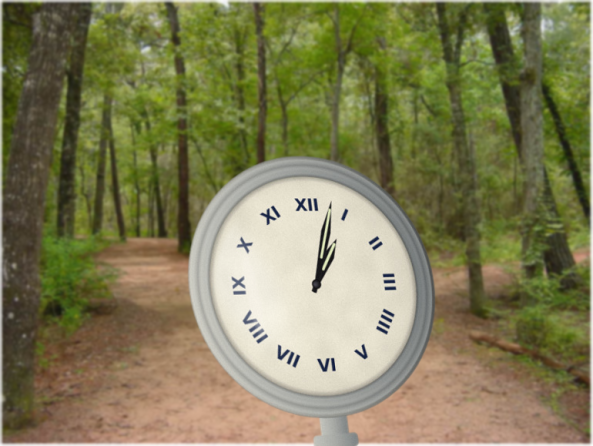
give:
1.03
